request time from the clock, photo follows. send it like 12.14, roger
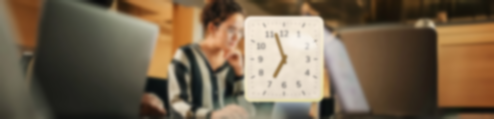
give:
6.57
